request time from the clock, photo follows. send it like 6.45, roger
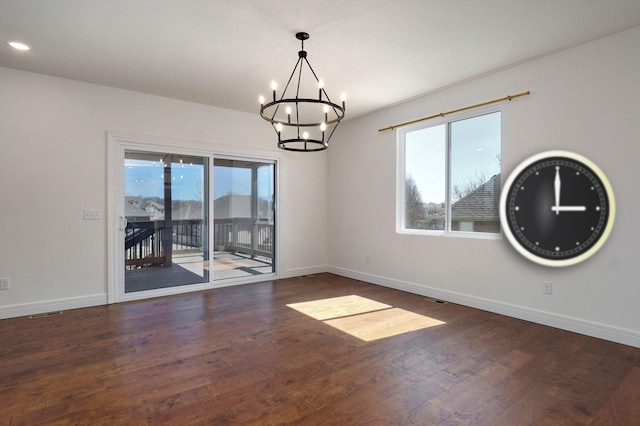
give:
3.00
